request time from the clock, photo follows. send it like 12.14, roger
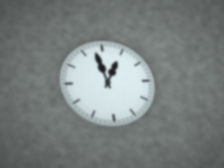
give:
12.58
